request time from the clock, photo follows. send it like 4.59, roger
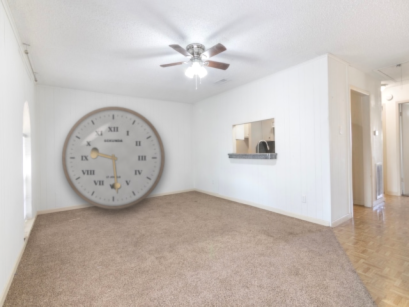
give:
9.29
